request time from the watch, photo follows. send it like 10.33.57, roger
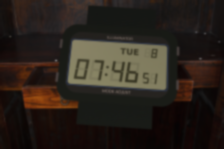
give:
7.46.51
